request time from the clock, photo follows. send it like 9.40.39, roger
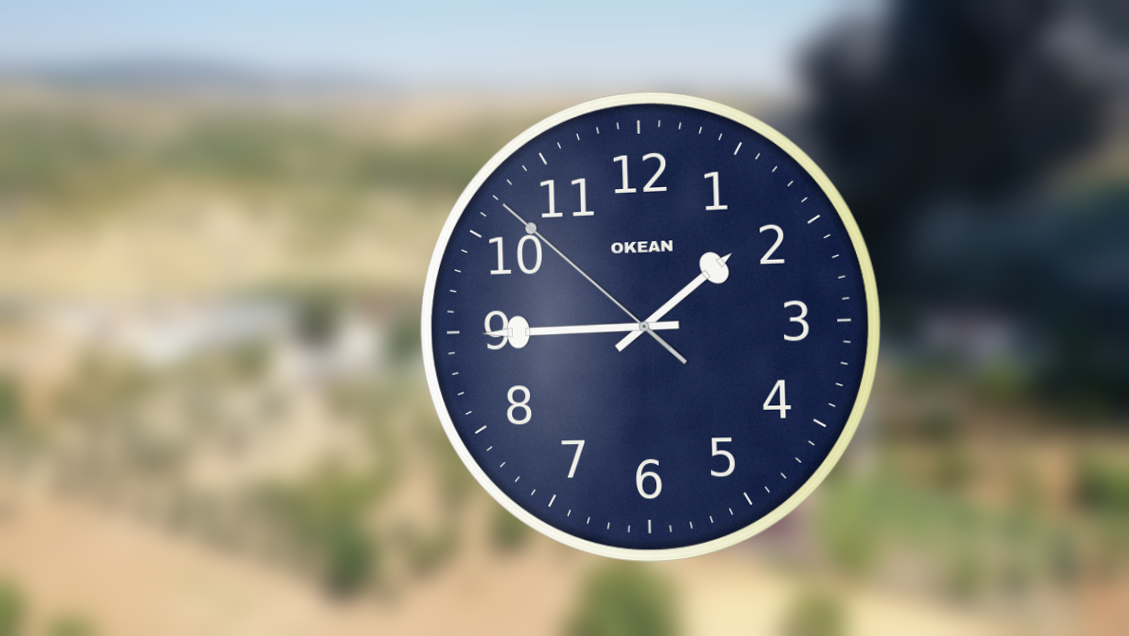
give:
1.44.52
